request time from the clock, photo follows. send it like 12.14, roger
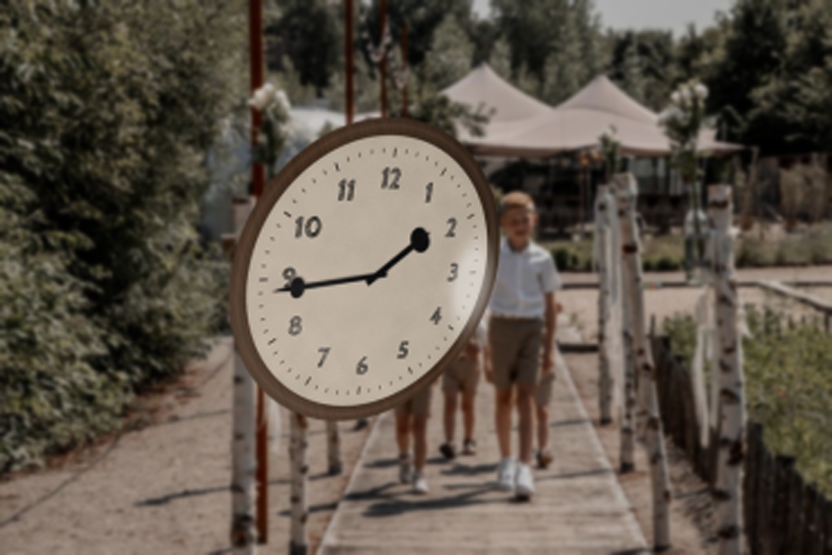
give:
1.44
